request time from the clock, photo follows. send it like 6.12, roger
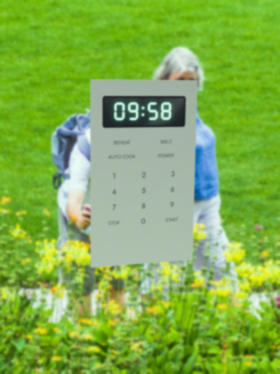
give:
9.58
